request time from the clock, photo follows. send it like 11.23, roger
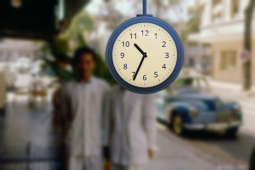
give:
10.34
